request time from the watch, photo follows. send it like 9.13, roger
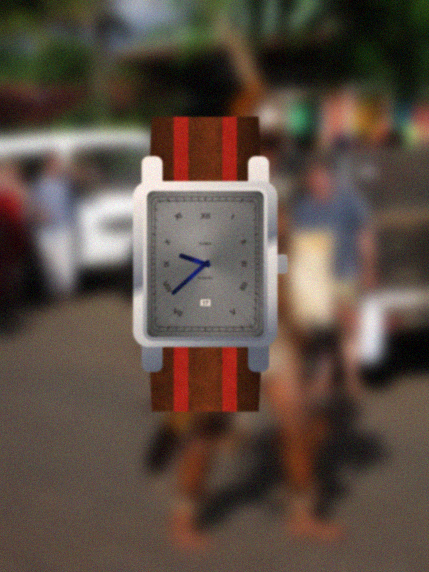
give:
9.38
